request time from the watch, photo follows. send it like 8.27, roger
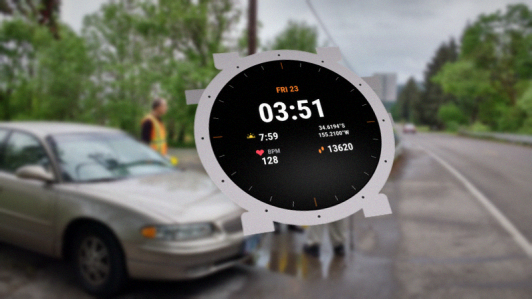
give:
3.51
